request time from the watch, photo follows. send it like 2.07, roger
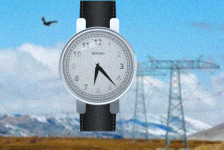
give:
6.23
